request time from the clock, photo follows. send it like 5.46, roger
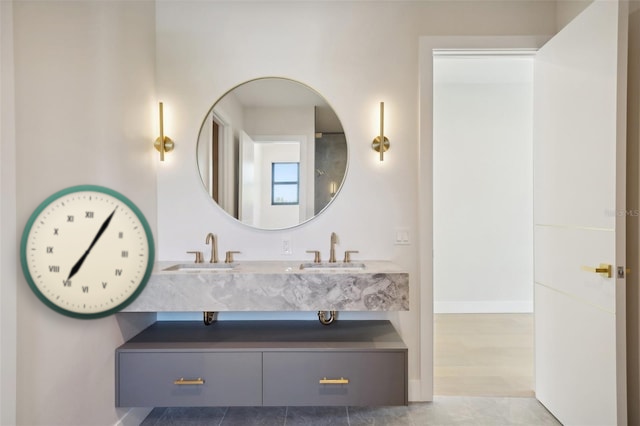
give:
7.05
